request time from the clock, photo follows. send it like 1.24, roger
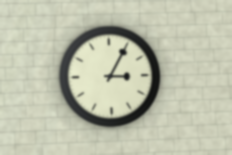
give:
3.05
